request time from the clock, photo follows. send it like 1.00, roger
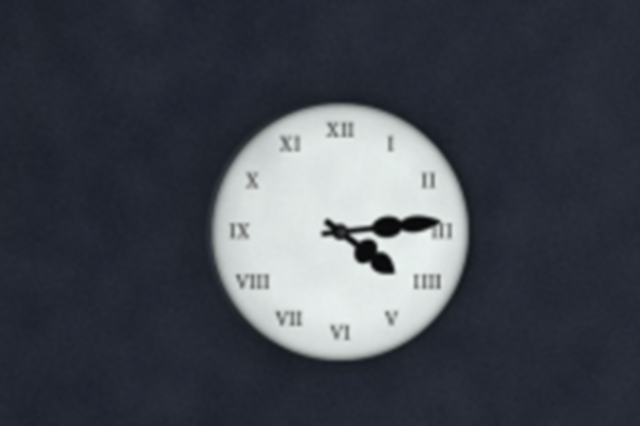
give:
4.14
